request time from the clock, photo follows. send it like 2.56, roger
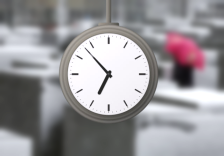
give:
6.53
